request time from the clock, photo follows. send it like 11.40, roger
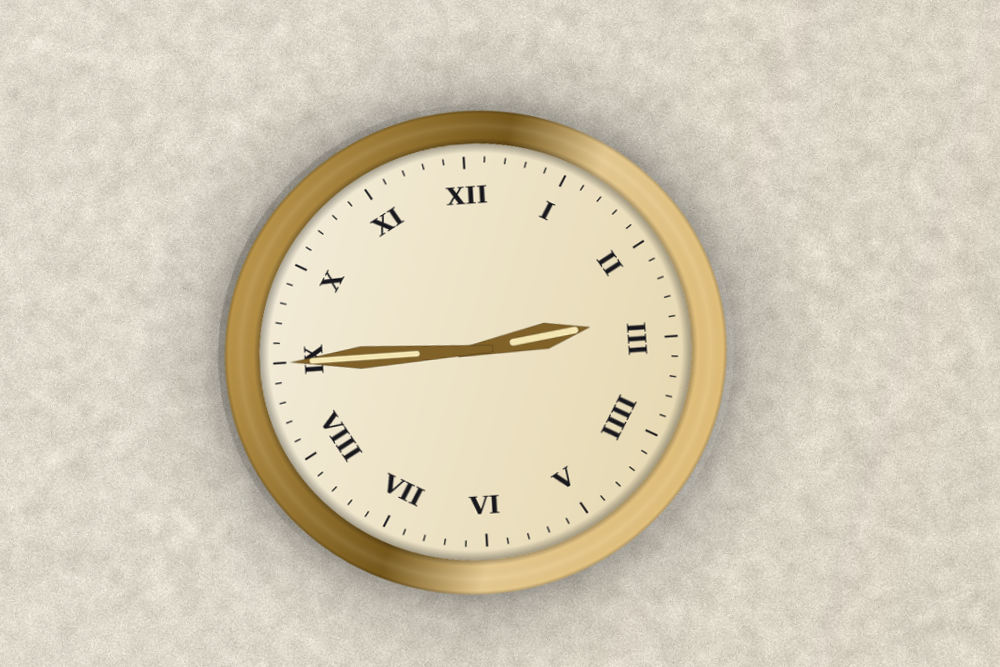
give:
2.45
